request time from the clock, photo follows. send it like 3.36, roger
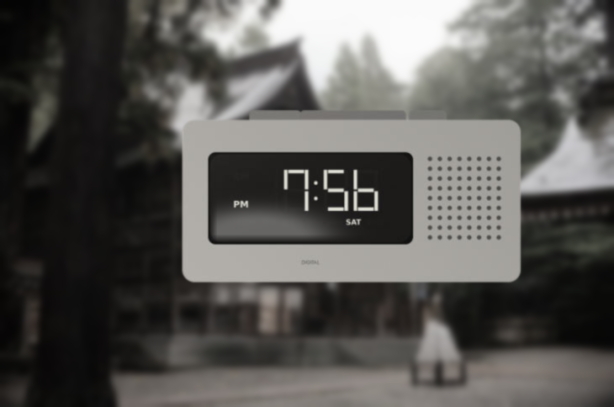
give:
7.56
